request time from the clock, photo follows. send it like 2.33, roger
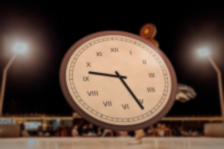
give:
9.26
